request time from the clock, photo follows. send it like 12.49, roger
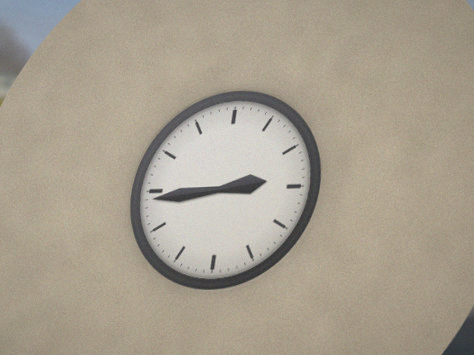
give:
2.44
